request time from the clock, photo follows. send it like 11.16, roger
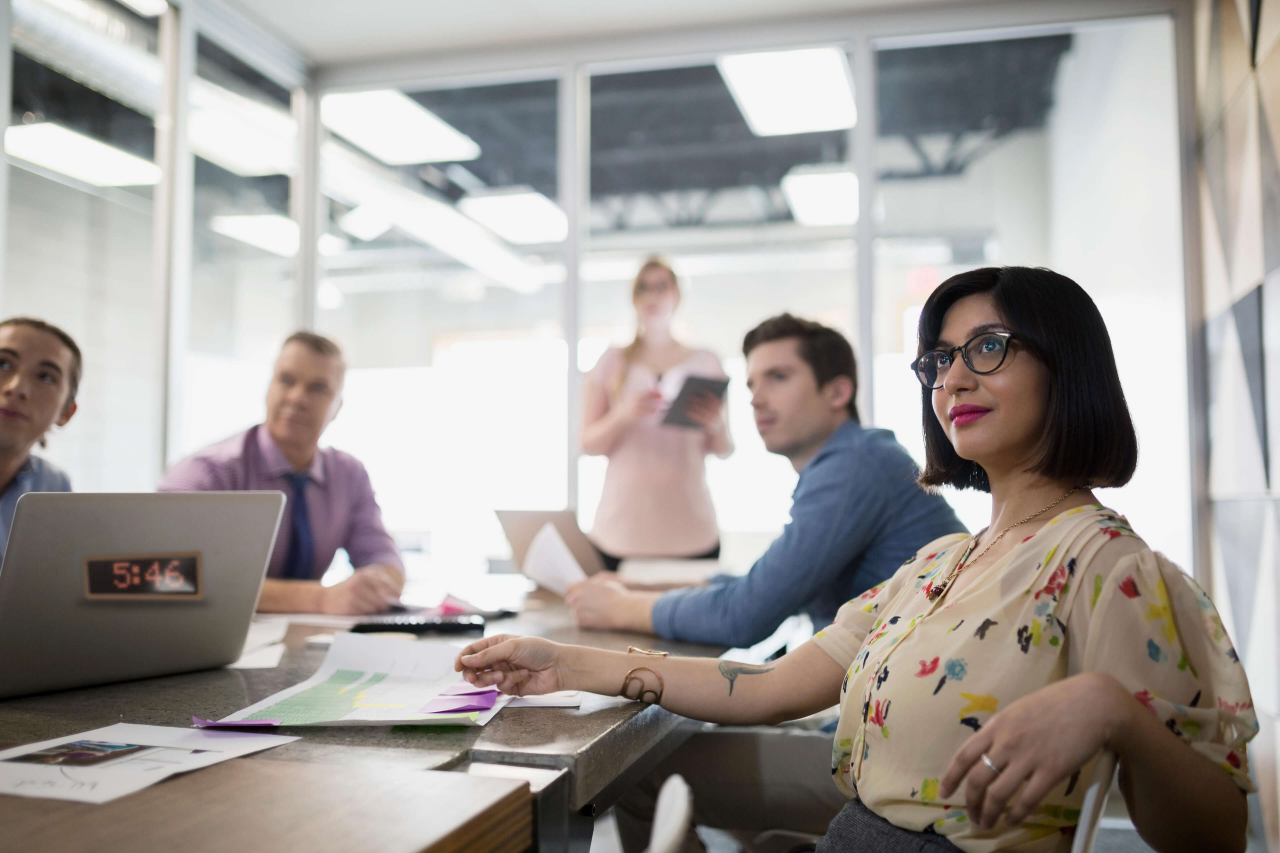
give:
5.46
